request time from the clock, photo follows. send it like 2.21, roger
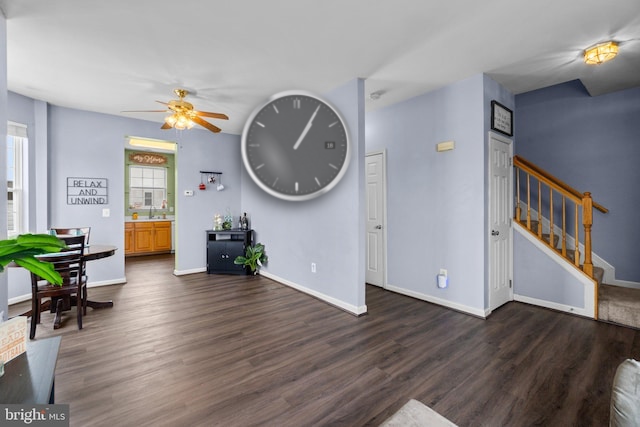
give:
1.05
